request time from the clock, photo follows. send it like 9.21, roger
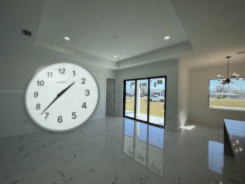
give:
1.37
